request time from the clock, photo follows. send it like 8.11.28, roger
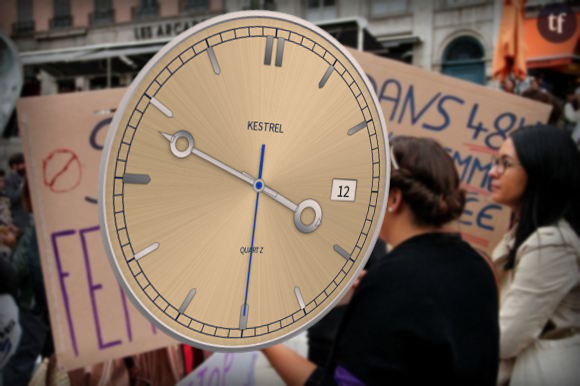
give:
3.48.30
